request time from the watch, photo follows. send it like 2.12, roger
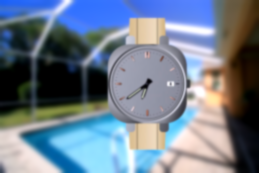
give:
6.39
